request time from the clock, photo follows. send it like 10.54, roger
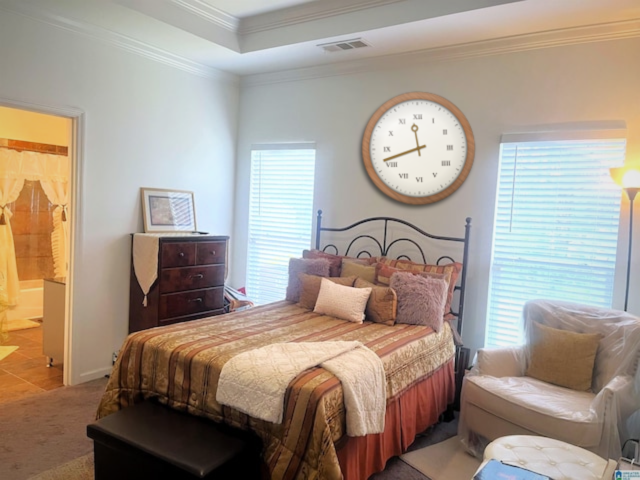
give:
11.42
